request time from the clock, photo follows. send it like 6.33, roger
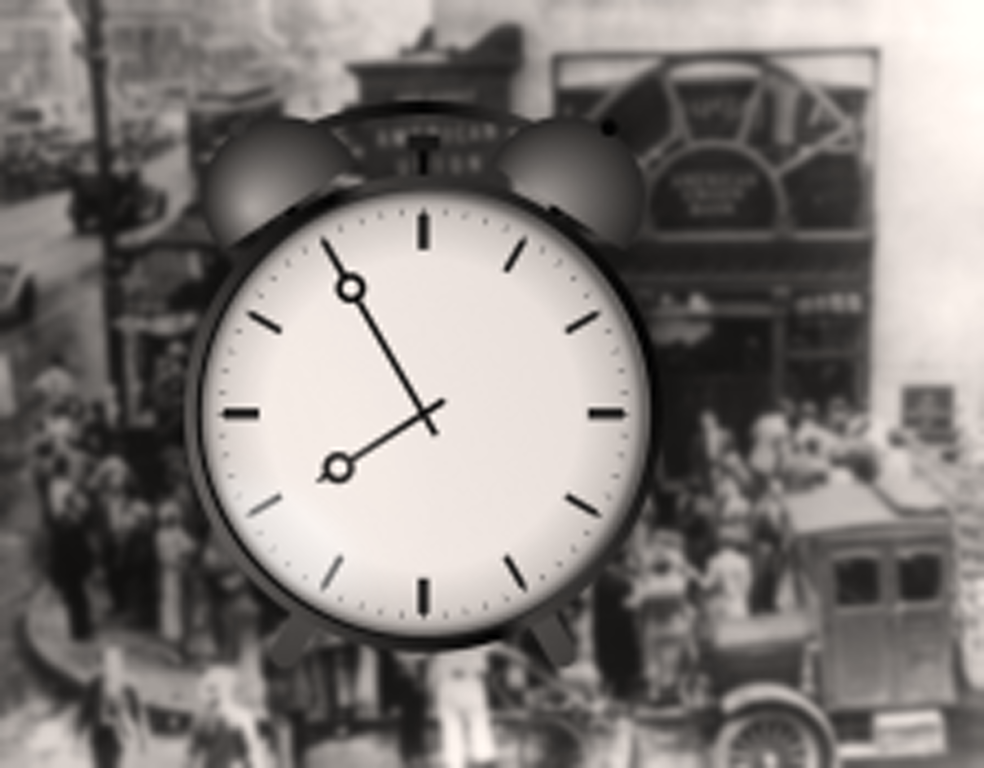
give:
7.55
